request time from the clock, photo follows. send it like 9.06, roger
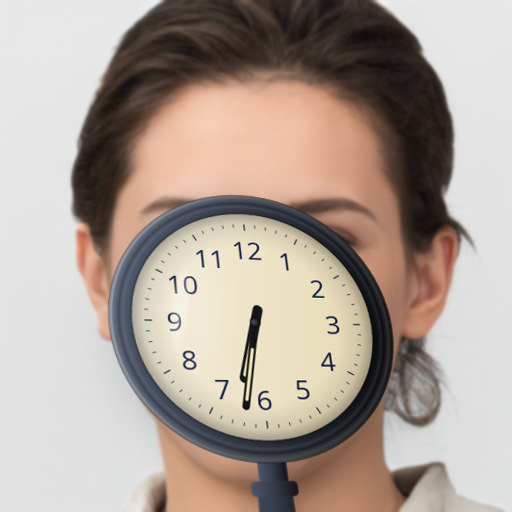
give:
6.32
